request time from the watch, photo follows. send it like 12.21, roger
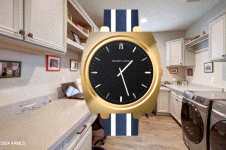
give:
1.27
